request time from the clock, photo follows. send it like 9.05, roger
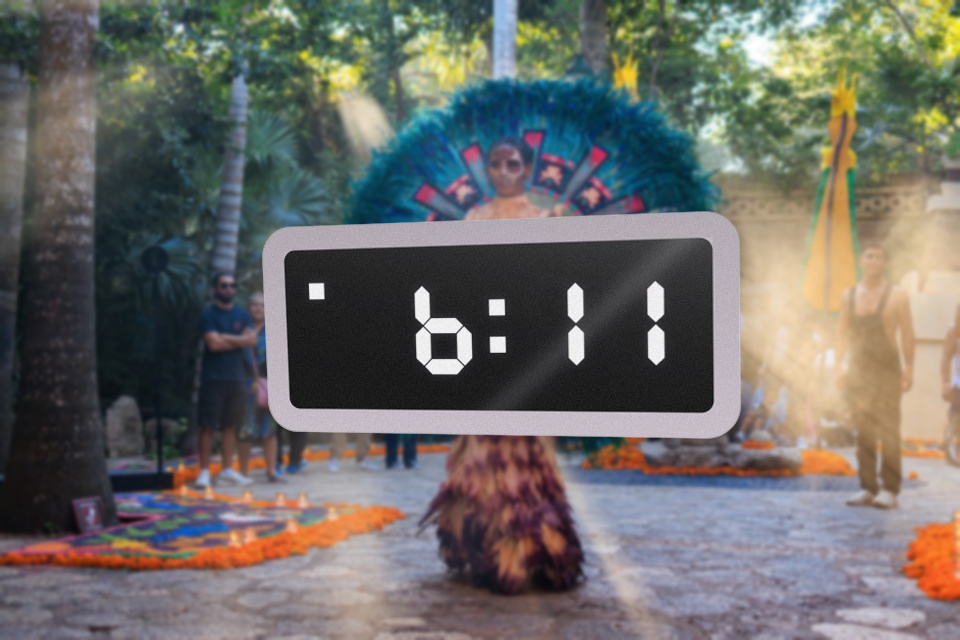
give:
6.11
